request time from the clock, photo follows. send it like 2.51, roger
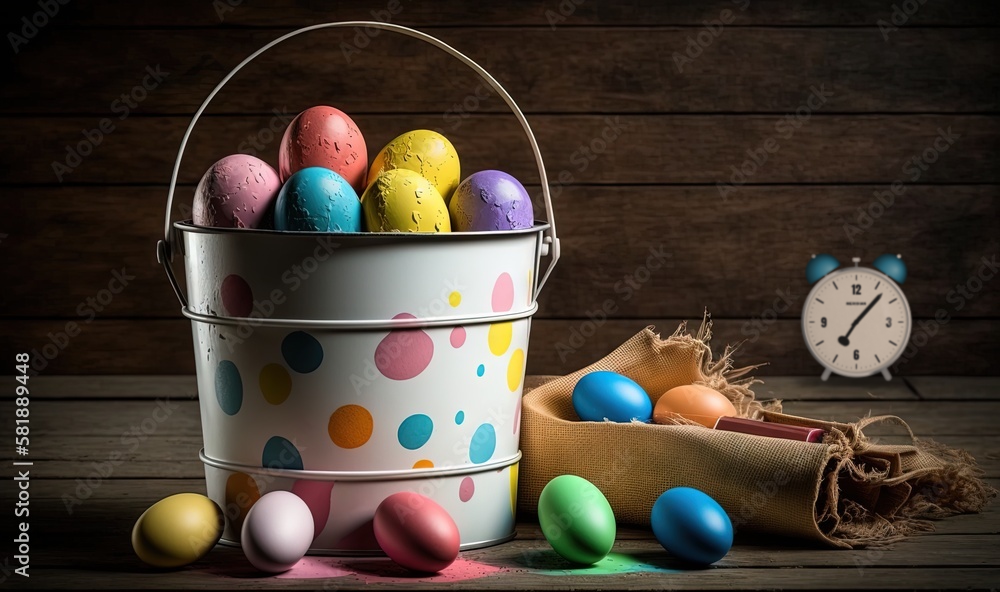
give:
7.07
